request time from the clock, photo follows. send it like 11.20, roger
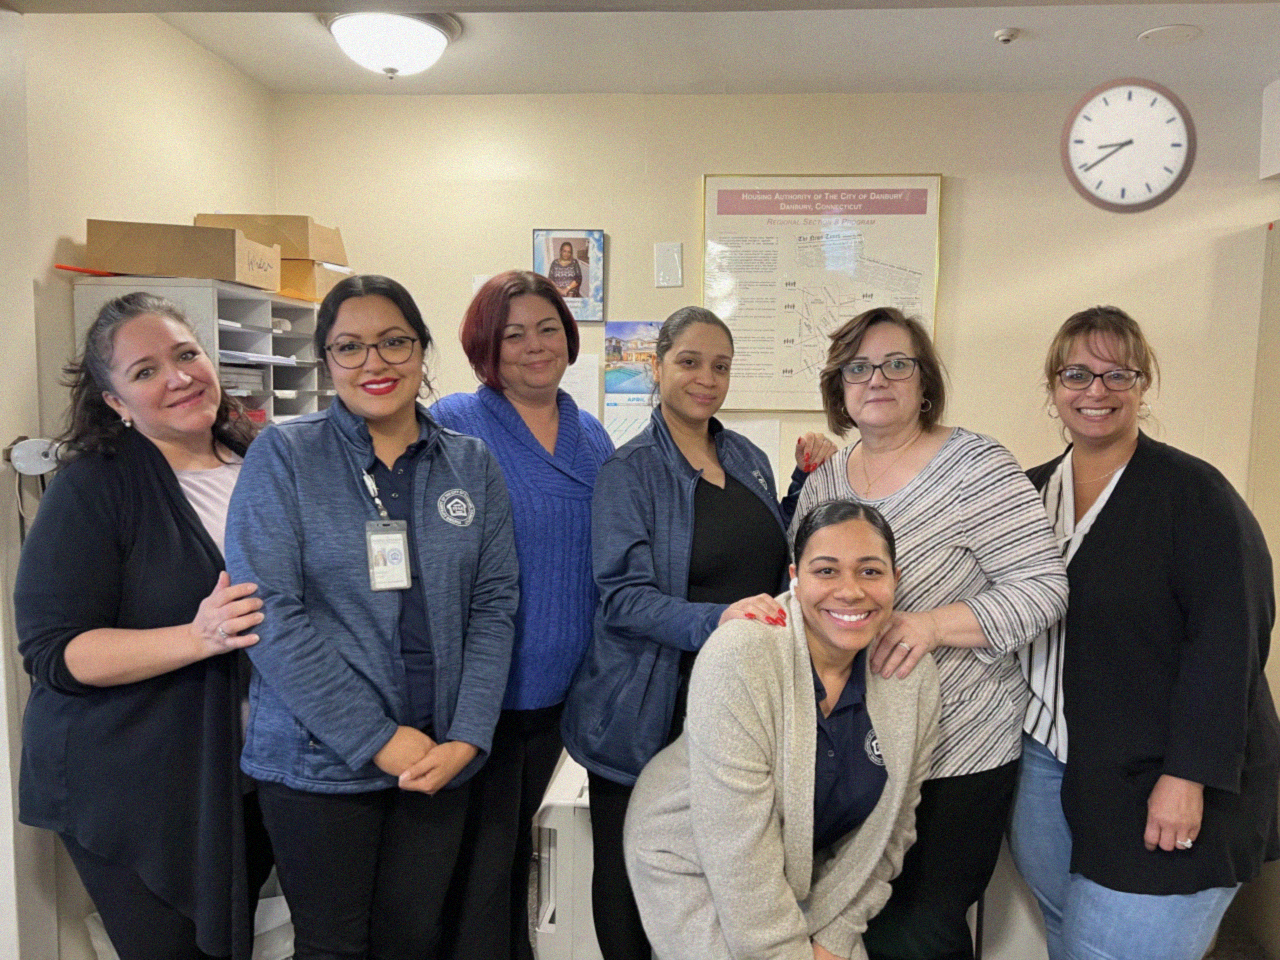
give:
8.39
